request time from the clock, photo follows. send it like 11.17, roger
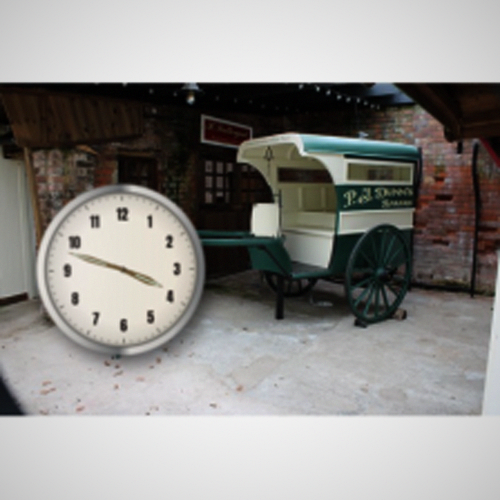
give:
3.48
